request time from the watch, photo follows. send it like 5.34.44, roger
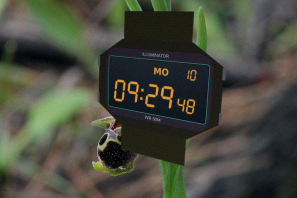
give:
9.29.48
